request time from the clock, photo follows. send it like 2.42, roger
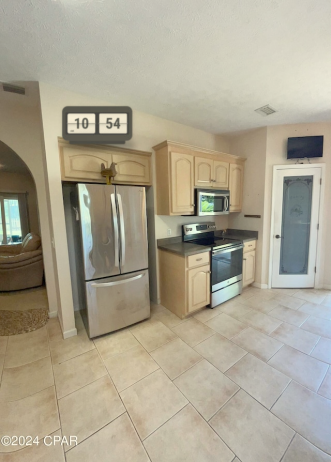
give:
10.54
